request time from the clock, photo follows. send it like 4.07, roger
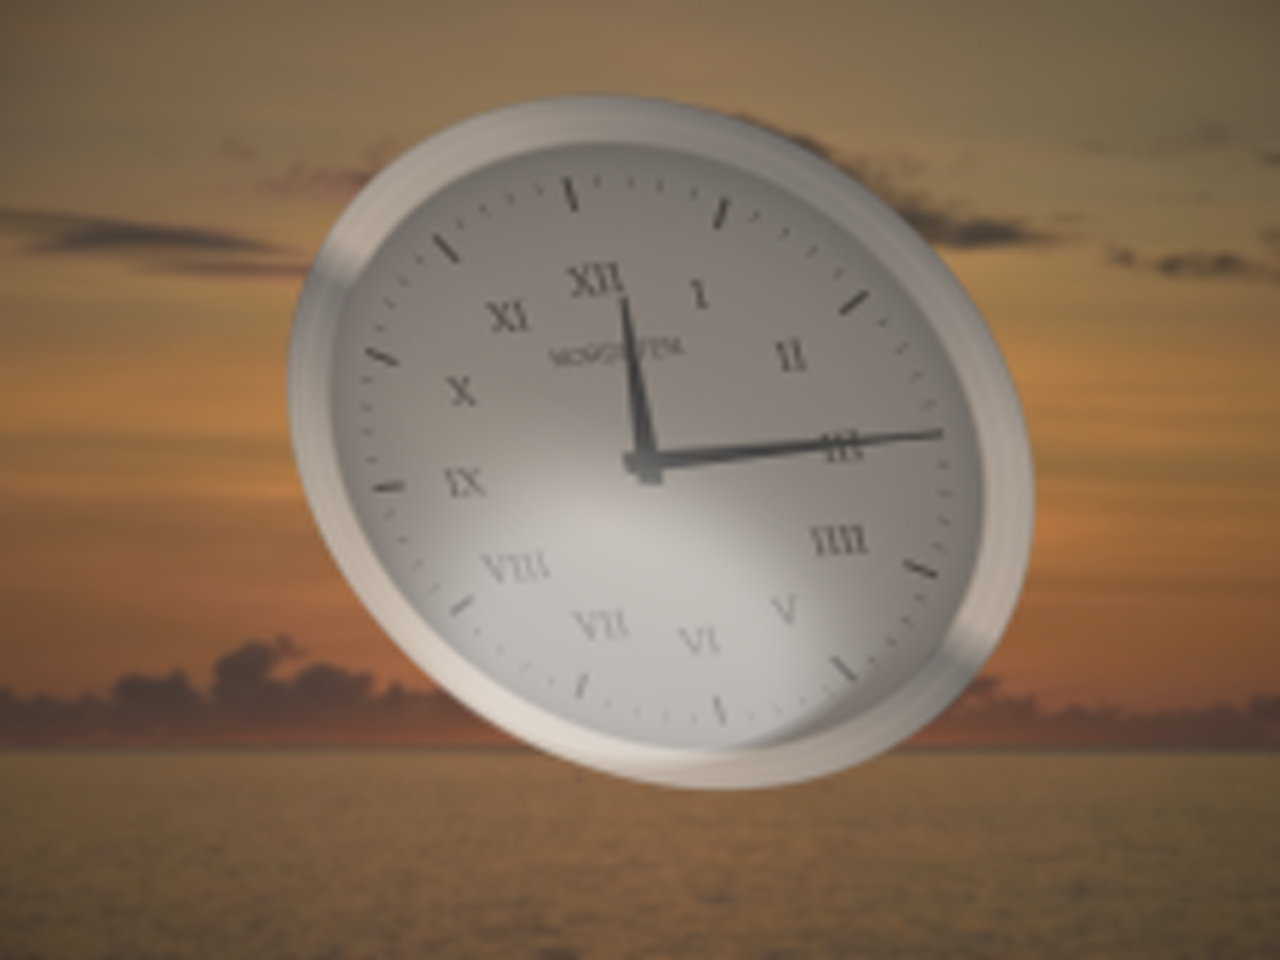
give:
12.15
